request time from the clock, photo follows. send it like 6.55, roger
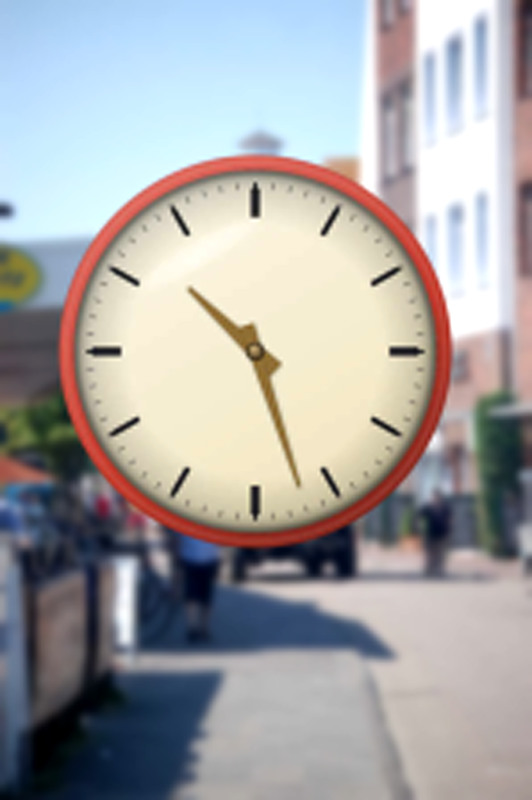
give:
10.27
